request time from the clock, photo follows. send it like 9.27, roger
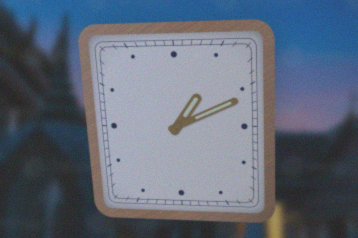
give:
1.11
